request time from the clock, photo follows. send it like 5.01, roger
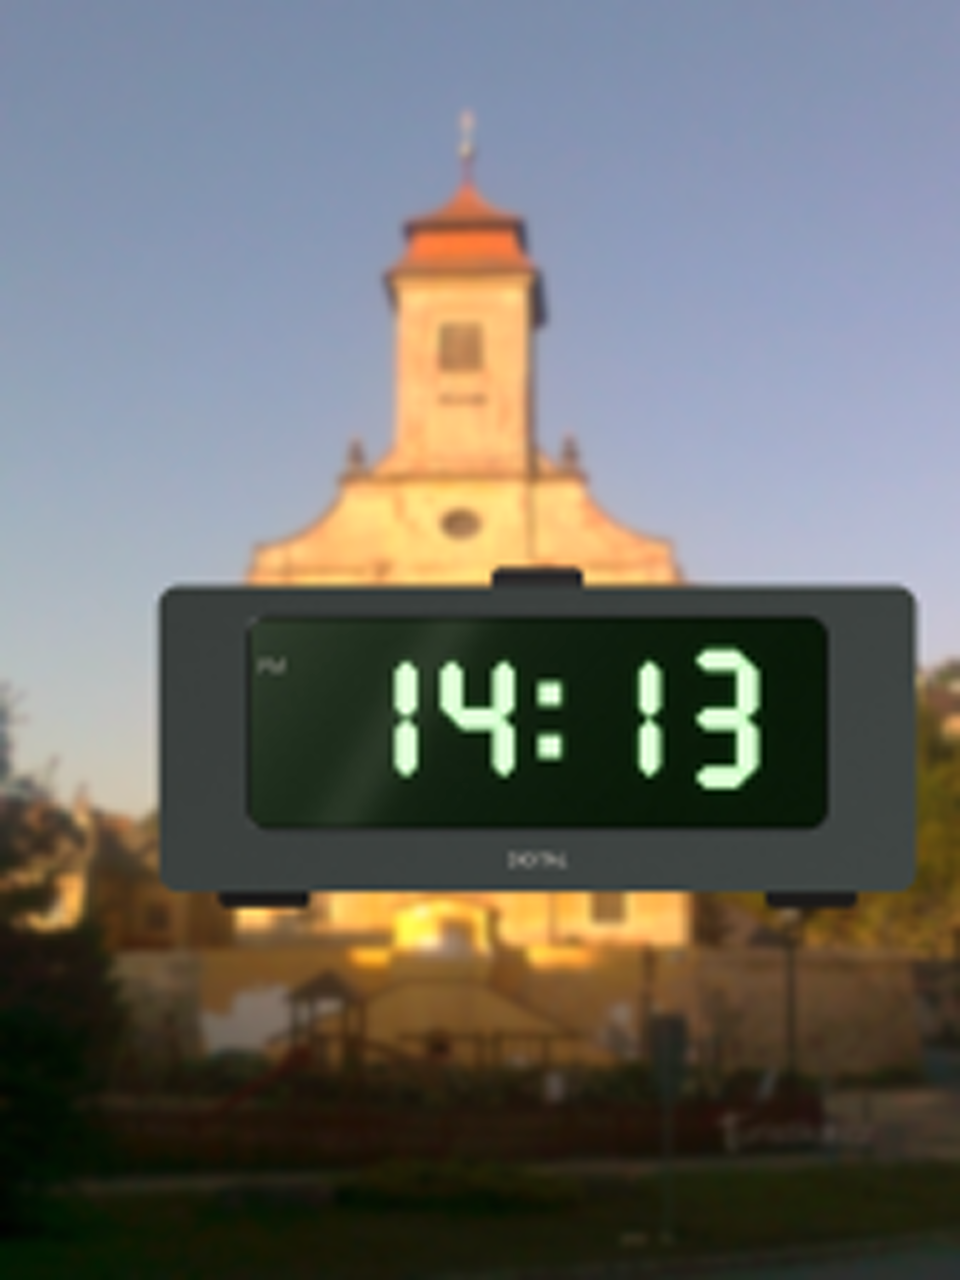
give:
14.13
